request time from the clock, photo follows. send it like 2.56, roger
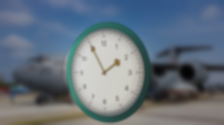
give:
1.55
